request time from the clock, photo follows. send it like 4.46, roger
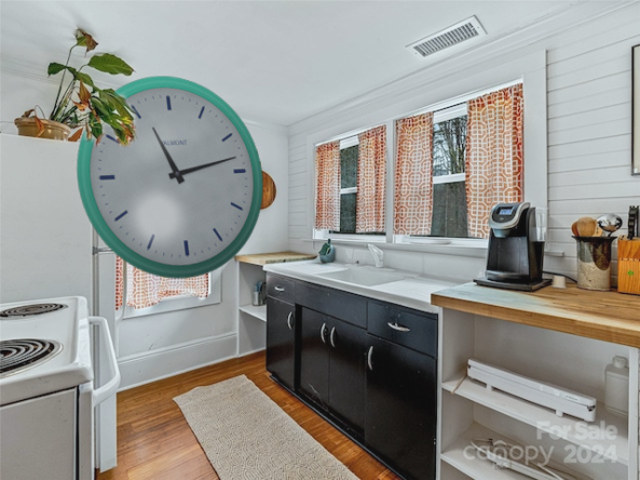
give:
11.13
